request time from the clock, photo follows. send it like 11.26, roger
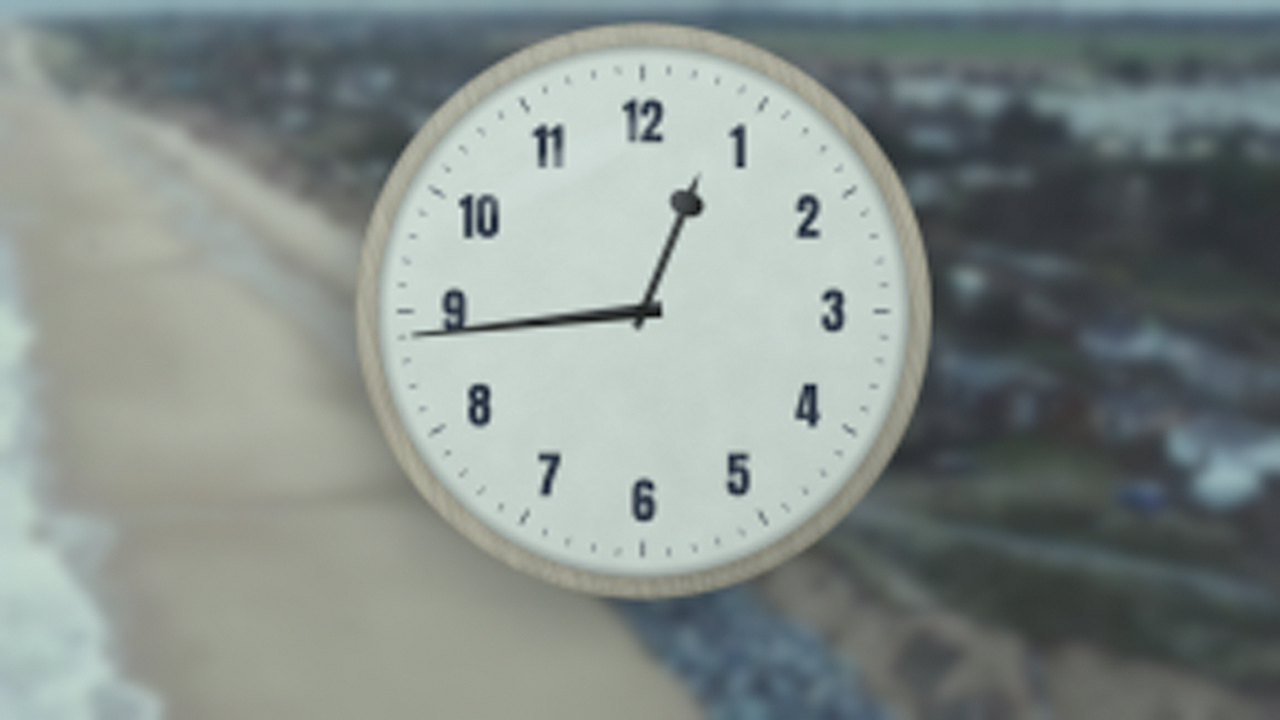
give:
12.44
